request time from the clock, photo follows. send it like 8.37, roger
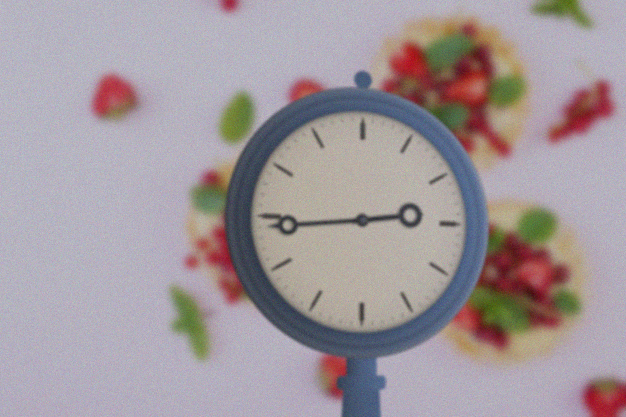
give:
2.44
